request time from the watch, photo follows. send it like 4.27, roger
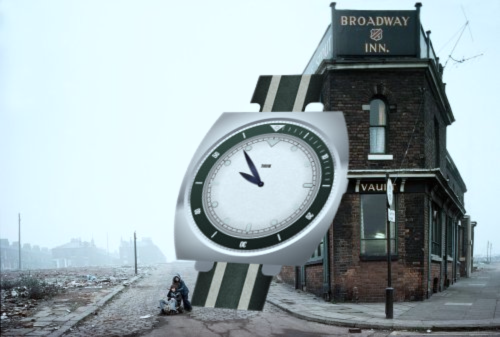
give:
9.54
